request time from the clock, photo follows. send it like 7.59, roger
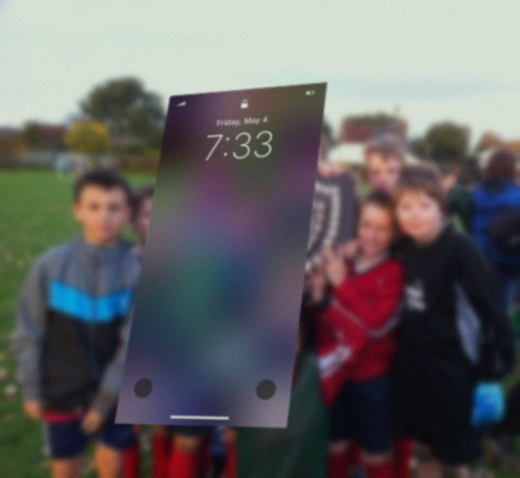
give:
7.33
